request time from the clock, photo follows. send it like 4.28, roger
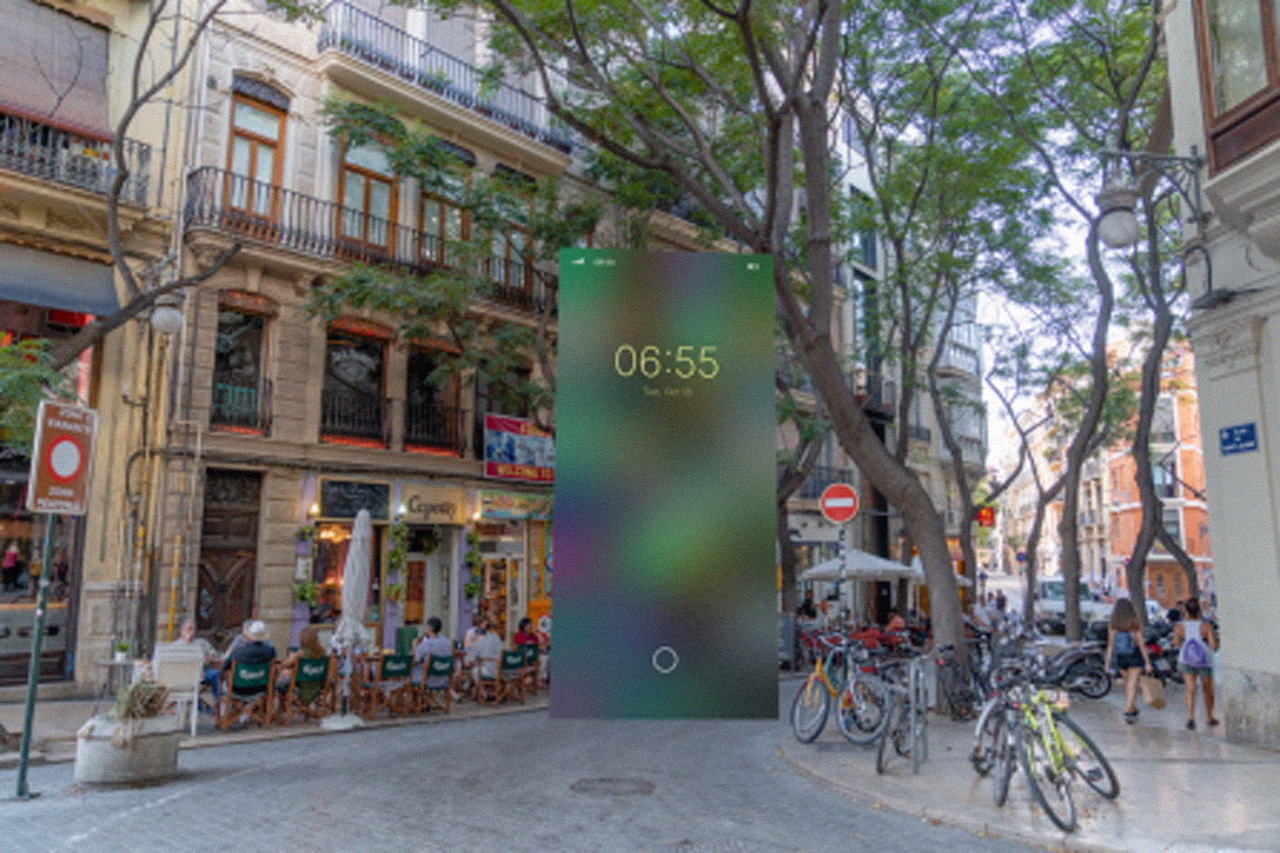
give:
6.55
